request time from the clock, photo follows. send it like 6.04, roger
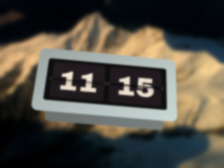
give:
11.15
